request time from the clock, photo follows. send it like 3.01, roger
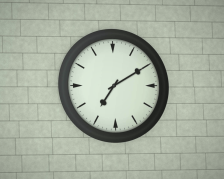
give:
7.10
